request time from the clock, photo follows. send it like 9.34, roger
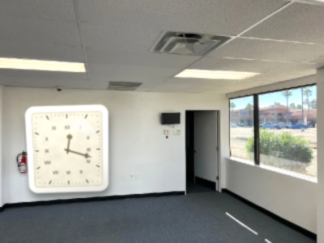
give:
12.18
